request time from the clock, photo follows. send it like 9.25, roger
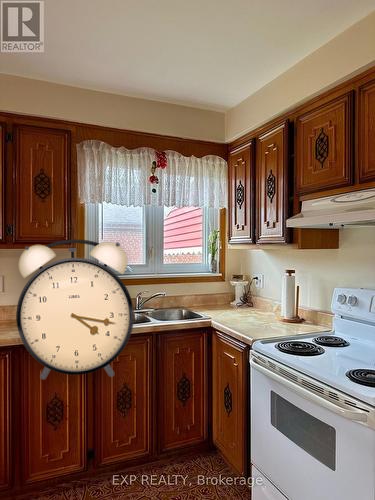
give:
4.17
